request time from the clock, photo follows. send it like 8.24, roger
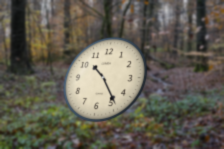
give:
10.24
